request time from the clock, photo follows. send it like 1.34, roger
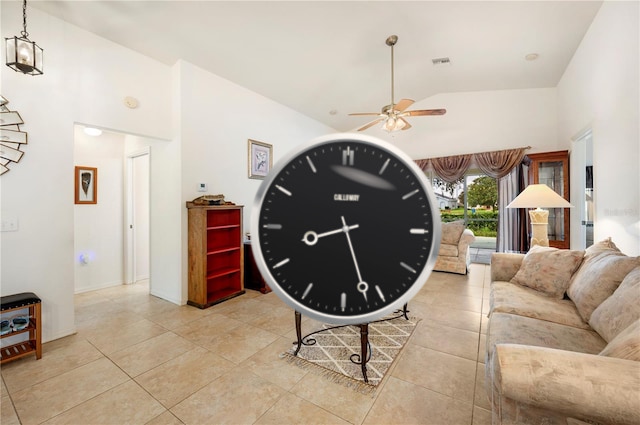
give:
8.27
